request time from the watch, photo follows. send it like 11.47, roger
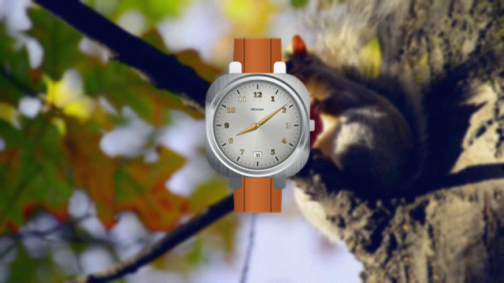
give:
8.09
